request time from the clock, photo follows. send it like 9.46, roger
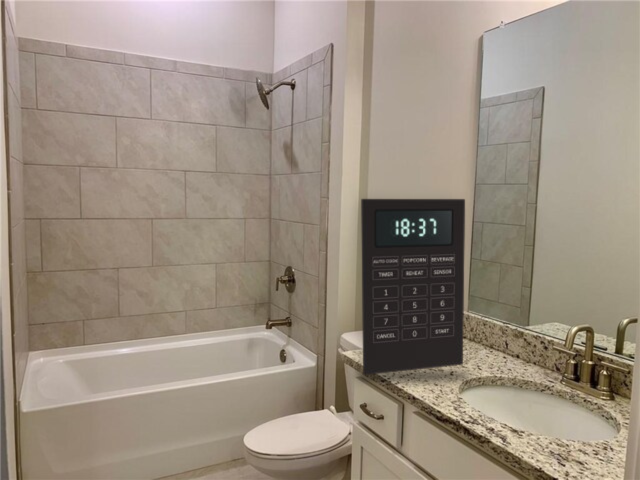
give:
18.37
